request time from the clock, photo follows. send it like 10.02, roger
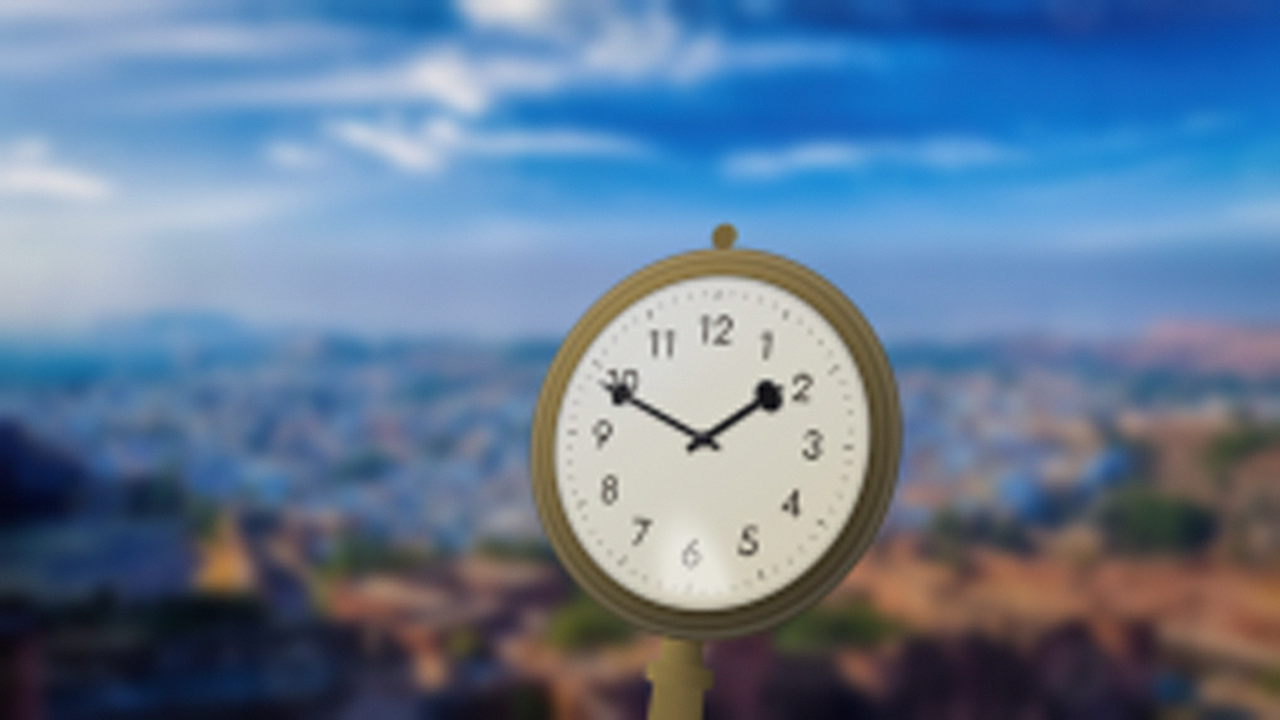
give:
1.49
